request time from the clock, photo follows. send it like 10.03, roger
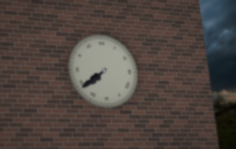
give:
7.39
